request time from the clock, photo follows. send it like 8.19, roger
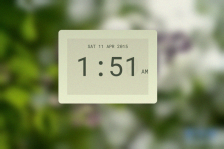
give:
1.51
